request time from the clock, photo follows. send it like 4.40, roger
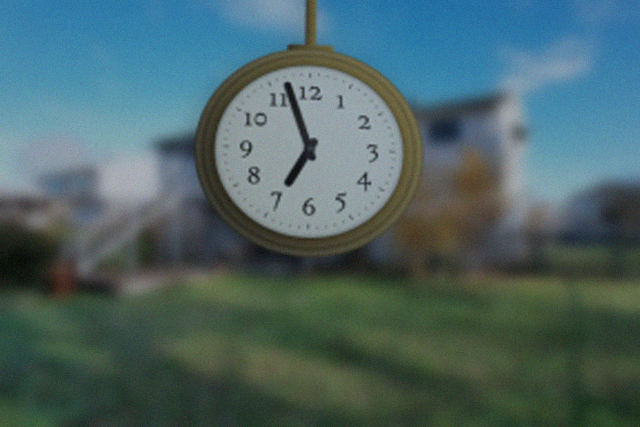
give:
6.57
